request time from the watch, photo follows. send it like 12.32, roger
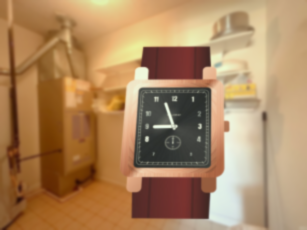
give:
8.57
